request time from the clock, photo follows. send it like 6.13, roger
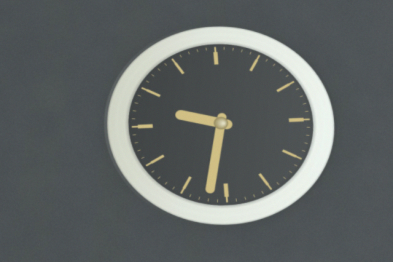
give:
9.32
